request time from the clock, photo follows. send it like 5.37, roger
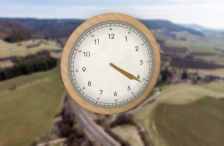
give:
4.21
